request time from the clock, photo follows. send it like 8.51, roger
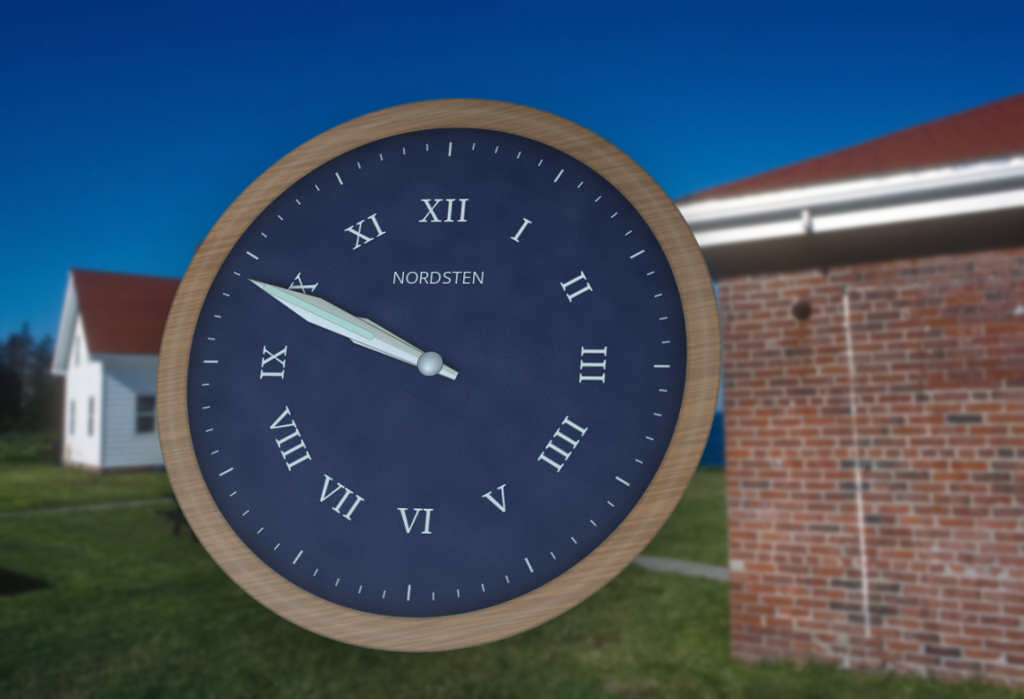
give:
9.49
